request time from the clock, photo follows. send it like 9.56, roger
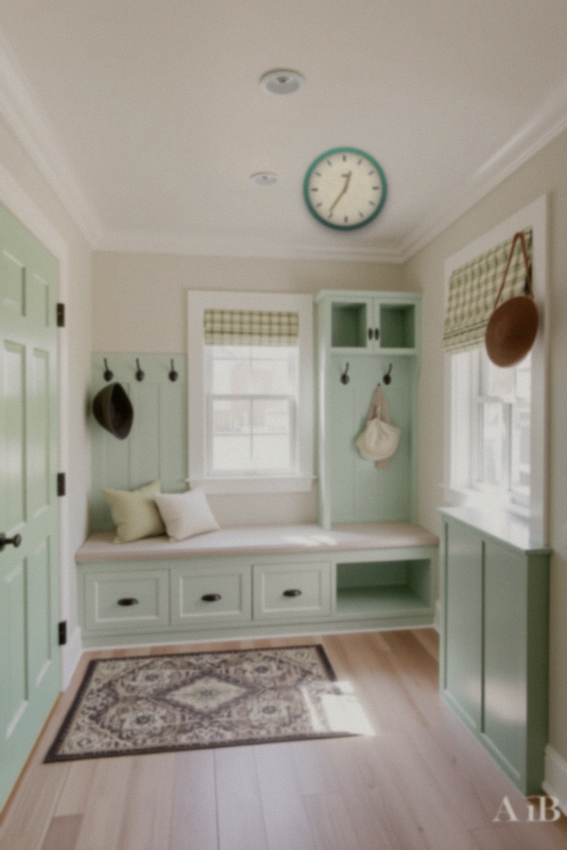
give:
12.36
